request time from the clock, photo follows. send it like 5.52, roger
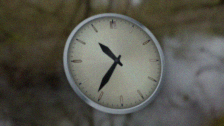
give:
10.36
